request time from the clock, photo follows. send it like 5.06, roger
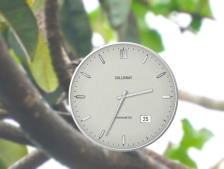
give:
2.34
